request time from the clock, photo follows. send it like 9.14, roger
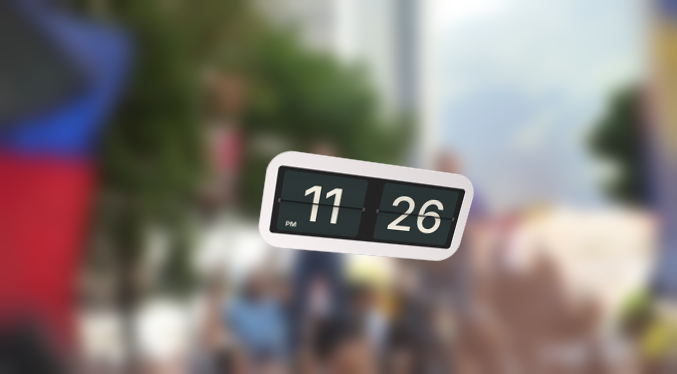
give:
11.26
